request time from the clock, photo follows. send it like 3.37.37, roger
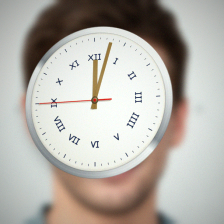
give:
12.02.45
